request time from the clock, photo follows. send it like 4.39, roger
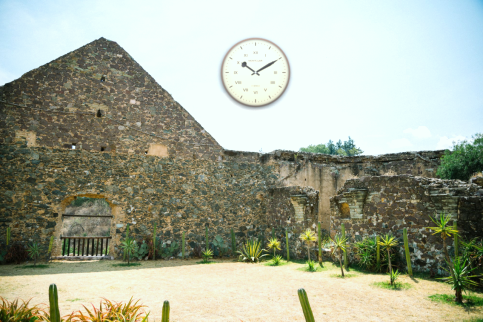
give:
10.10
